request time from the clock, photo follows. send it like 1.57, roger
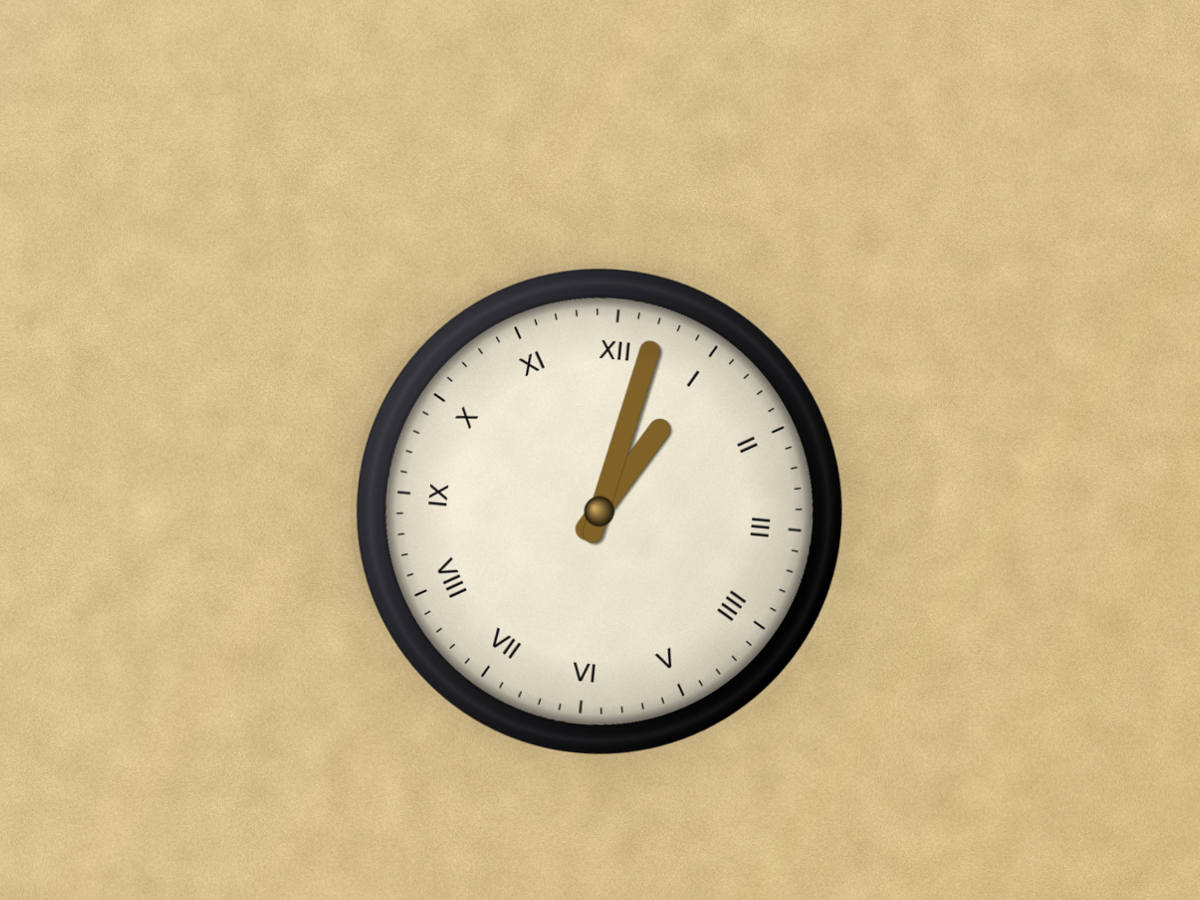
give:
1.02
